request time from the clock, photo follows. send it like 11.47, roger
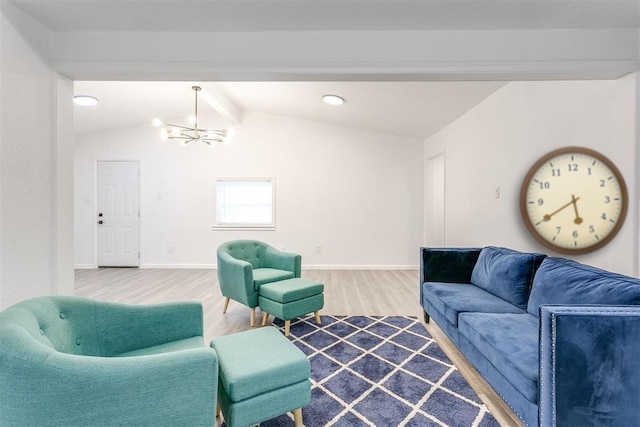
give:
5.40
